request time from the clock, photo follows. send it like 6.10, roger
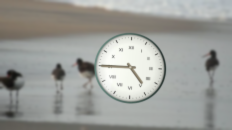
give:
4.45
